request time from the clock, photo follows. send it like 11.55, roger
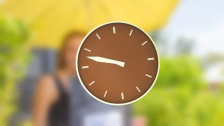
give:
9.48
